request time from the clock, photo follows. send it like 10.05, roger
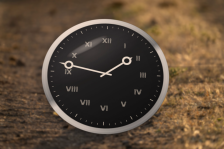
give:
1.47
